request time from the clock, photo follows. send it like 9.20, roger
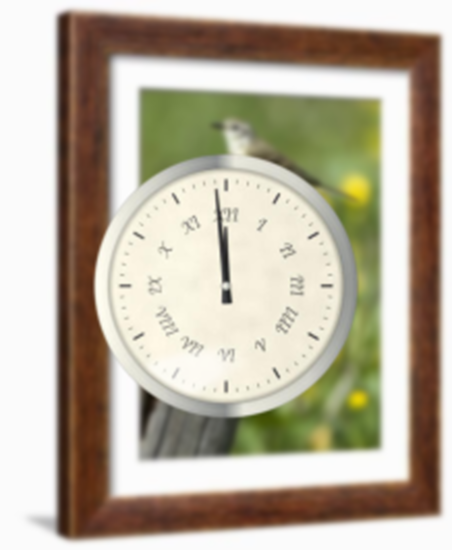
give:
11.59
